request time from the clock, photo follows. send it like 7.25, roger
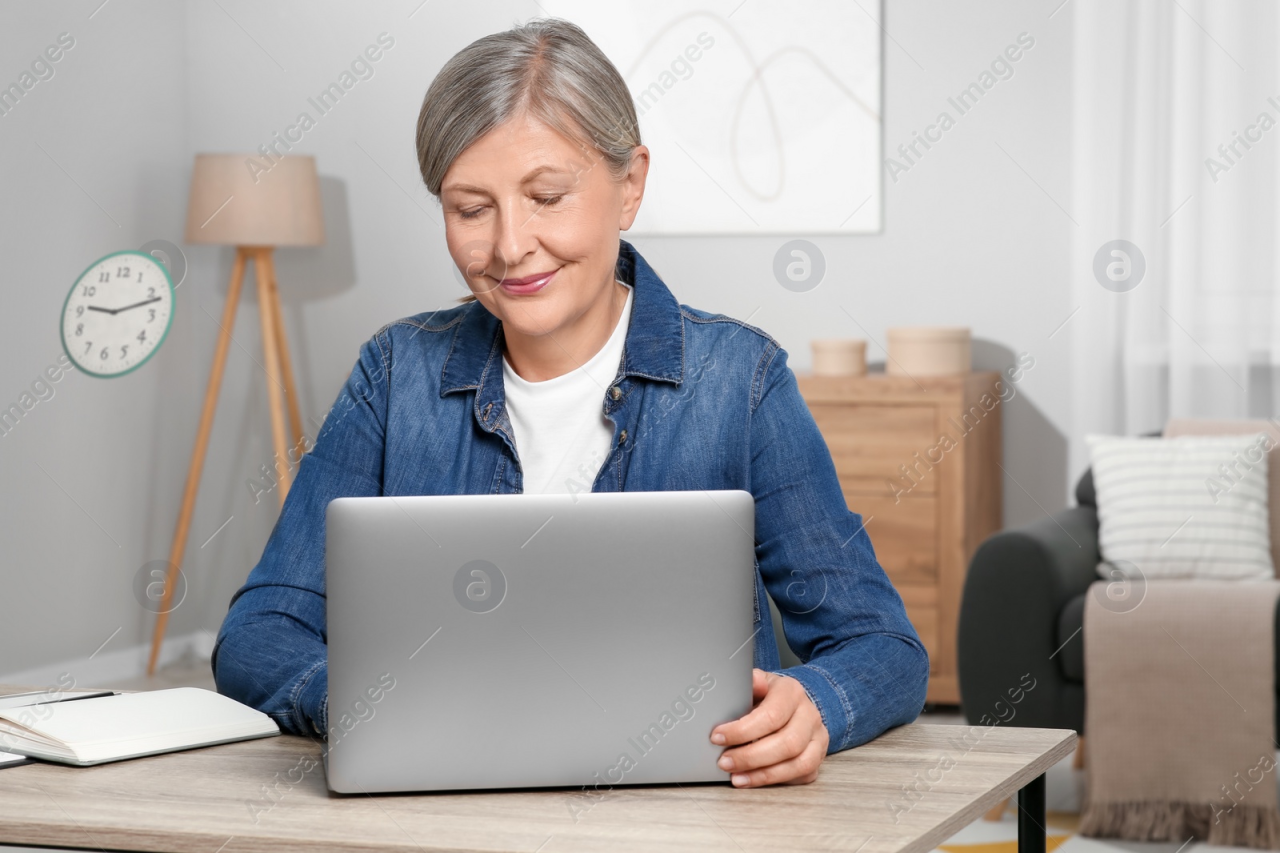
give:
9.12
